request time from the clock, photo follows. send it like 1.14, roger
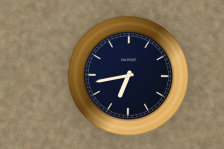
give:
6.43
